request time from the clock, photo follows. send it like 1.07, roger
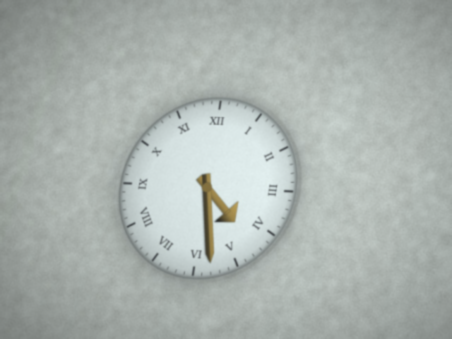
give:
4.28
